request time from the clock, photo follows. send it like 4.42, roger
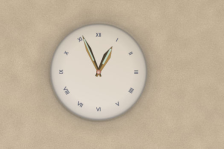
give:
12.56
